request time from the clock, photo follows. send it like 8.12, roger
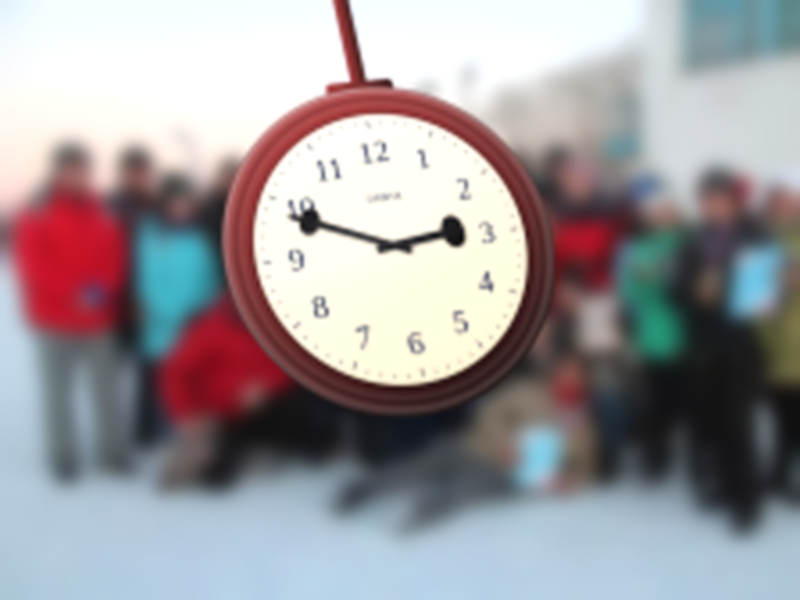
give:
2.49
